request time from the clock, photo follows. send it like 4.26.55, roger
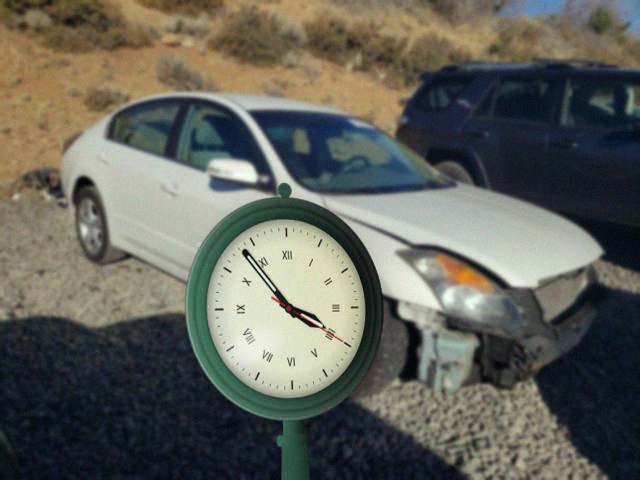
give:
3.53.20
